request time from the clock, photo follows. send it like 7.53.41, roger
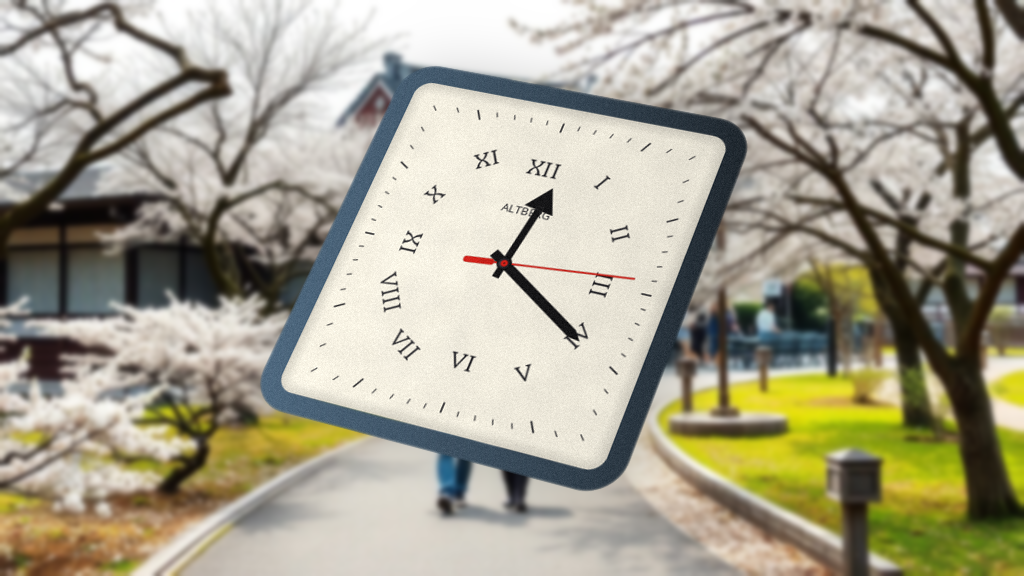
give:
12.20.14
